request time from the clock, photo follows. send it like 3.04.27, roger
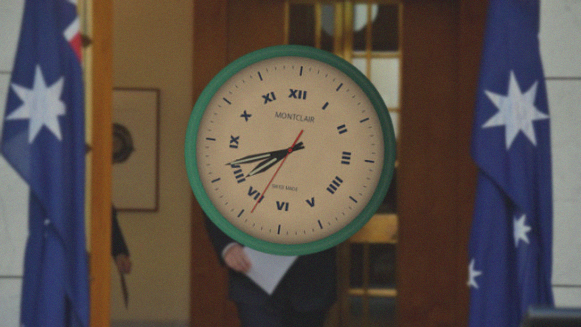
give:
7.41.34
